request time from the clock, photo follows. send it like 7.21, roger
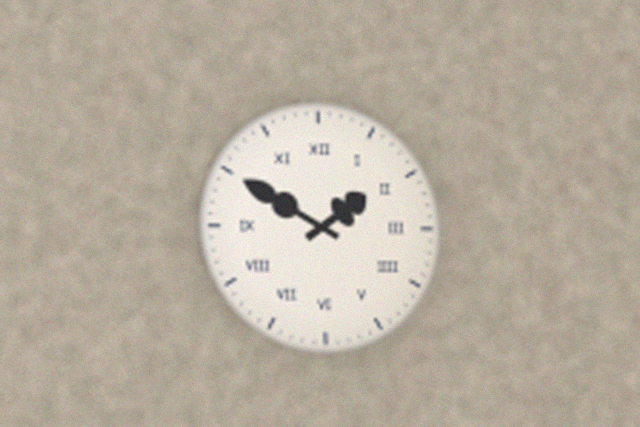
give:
1.50
